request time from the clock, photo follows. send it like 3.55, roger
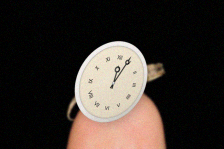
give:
12.04
